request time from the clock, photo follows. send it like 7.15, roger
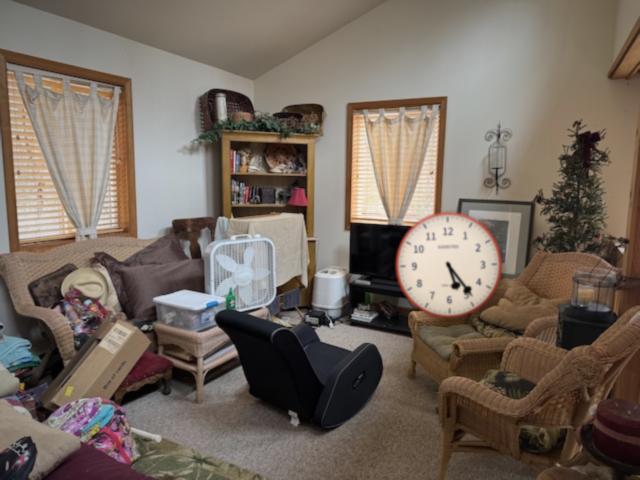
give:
5.24
